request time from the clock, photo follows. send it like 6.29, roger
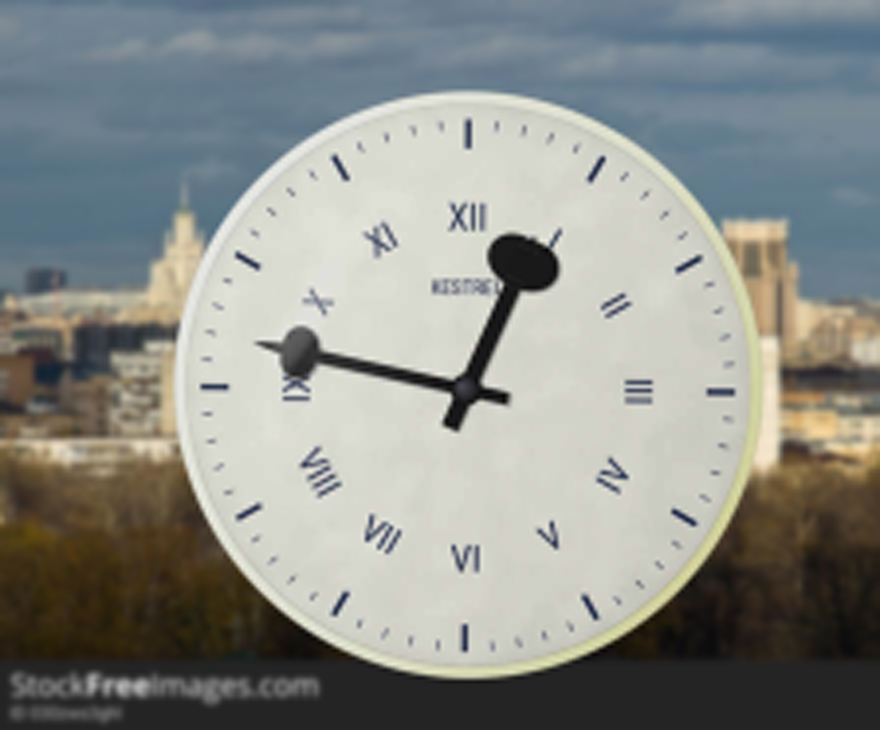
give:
12.47
